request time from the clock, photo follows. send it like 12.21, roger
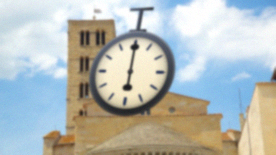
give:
6.00
